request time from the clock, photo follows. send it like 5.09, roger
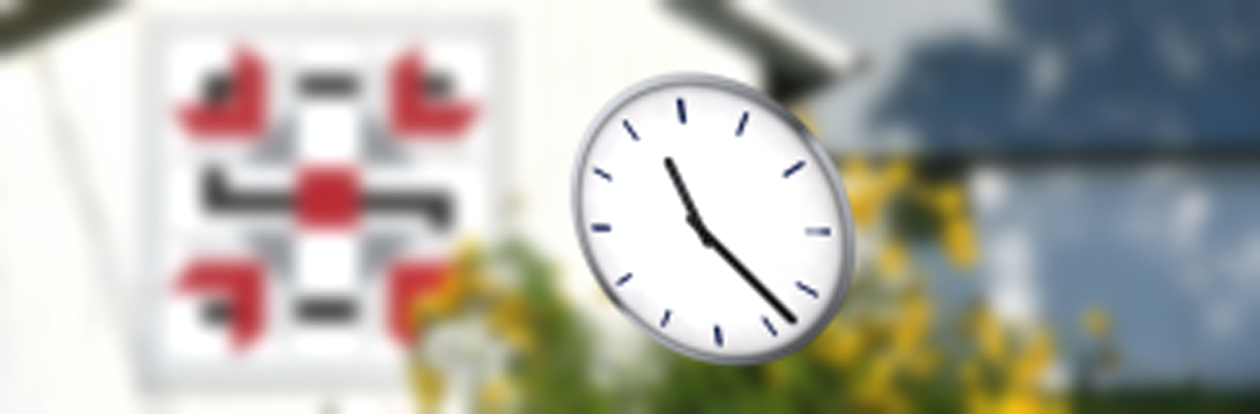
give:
11.23
